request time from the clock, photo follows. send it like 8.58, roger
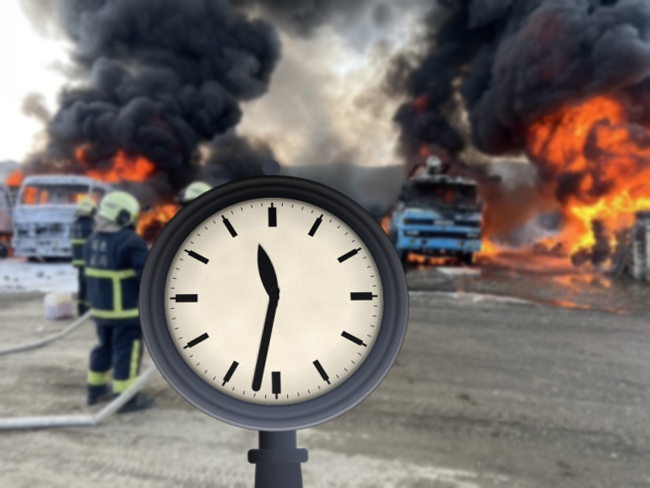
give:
11.32
